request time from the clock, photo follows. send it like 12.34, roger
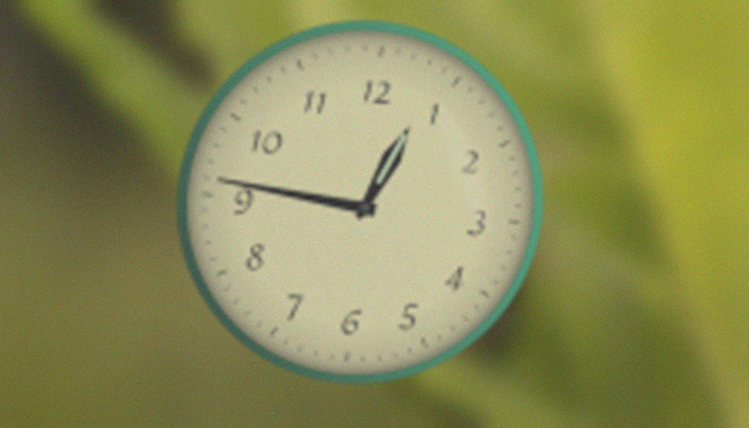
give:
12.46
